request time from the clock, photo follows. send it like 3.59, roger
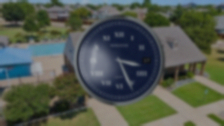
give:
3.26
